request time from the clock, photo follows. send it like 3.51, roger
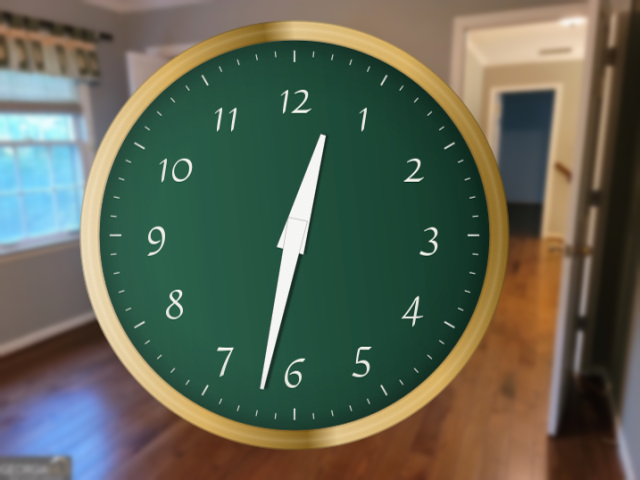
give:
12.32
